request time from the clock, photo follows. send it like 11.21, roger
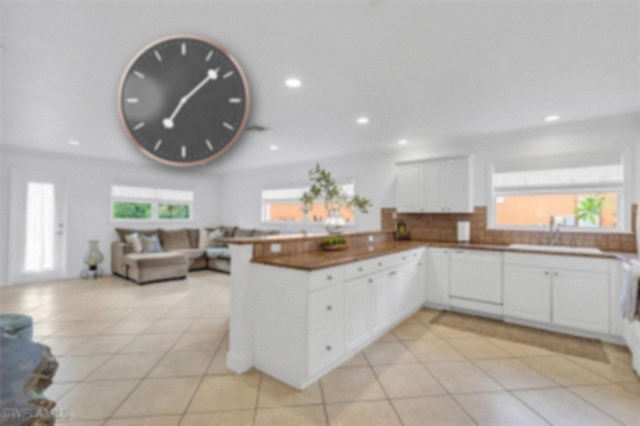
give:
7.08
